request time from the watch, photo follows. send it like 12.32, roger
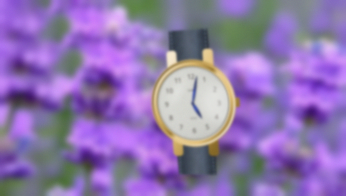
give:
5.02
